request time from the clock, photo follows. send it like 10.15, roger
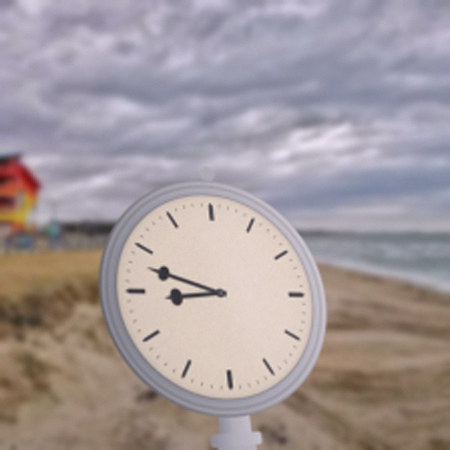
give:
8.48
